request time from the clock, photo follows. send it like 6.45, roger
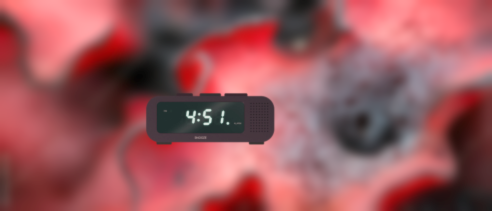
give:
4.51
